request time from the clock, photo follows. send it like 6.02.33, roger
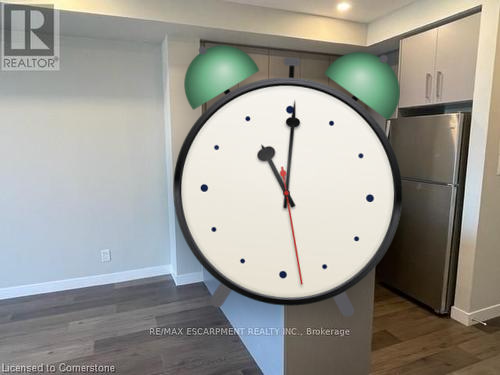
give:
11.00.28
